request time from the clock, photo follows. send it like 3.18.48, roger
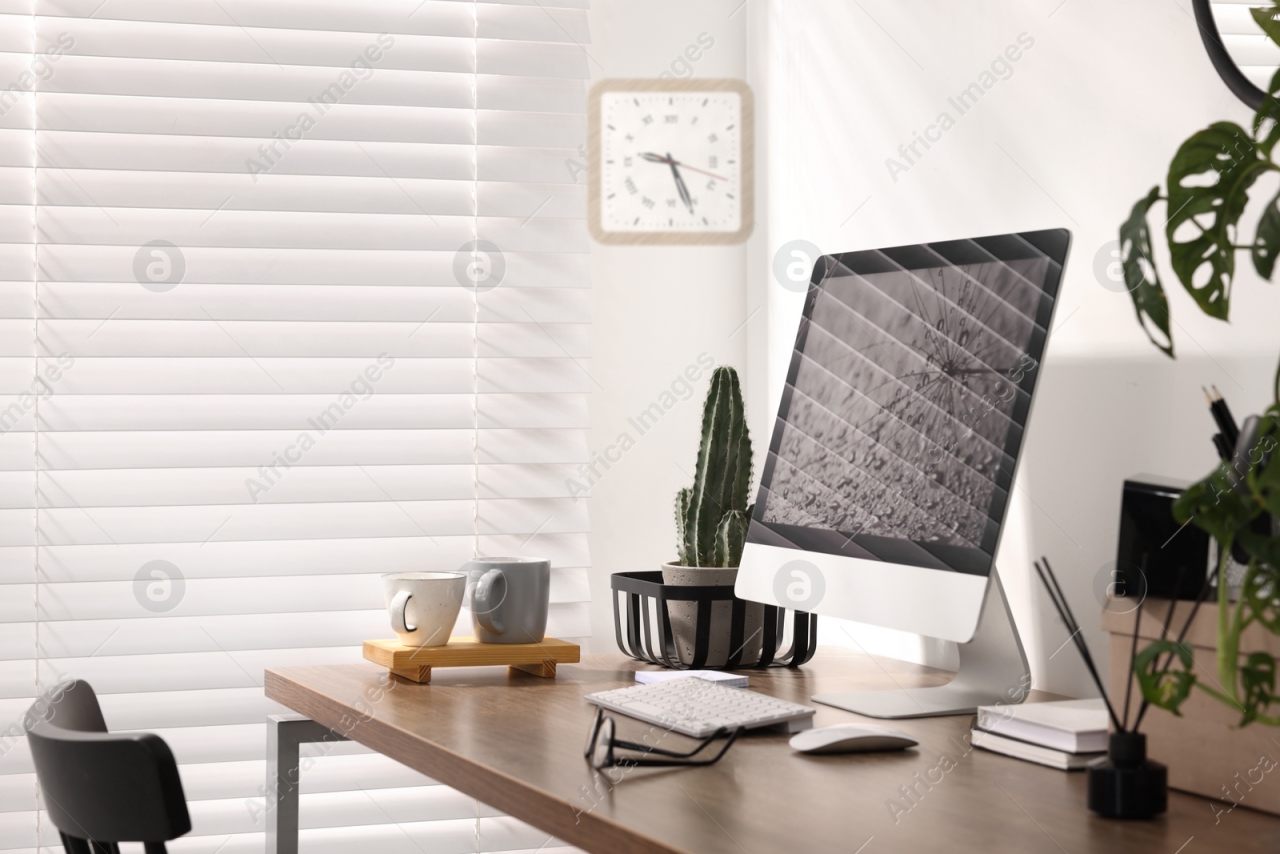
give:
9.26.18
